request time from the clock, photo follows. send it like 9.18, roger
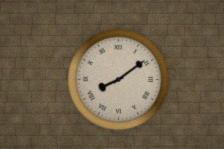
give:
8.09
